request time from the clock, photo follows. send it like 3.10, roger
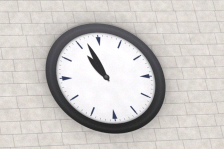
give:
10.57
